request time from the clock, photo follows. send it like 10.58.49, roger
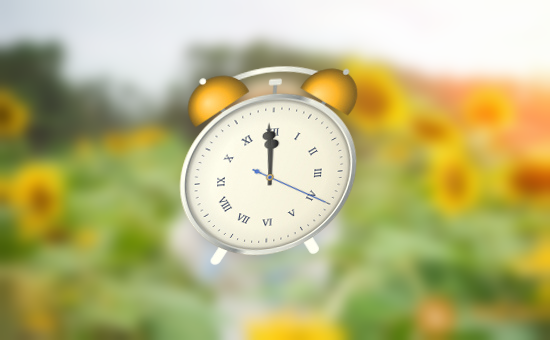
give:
11.59.20
